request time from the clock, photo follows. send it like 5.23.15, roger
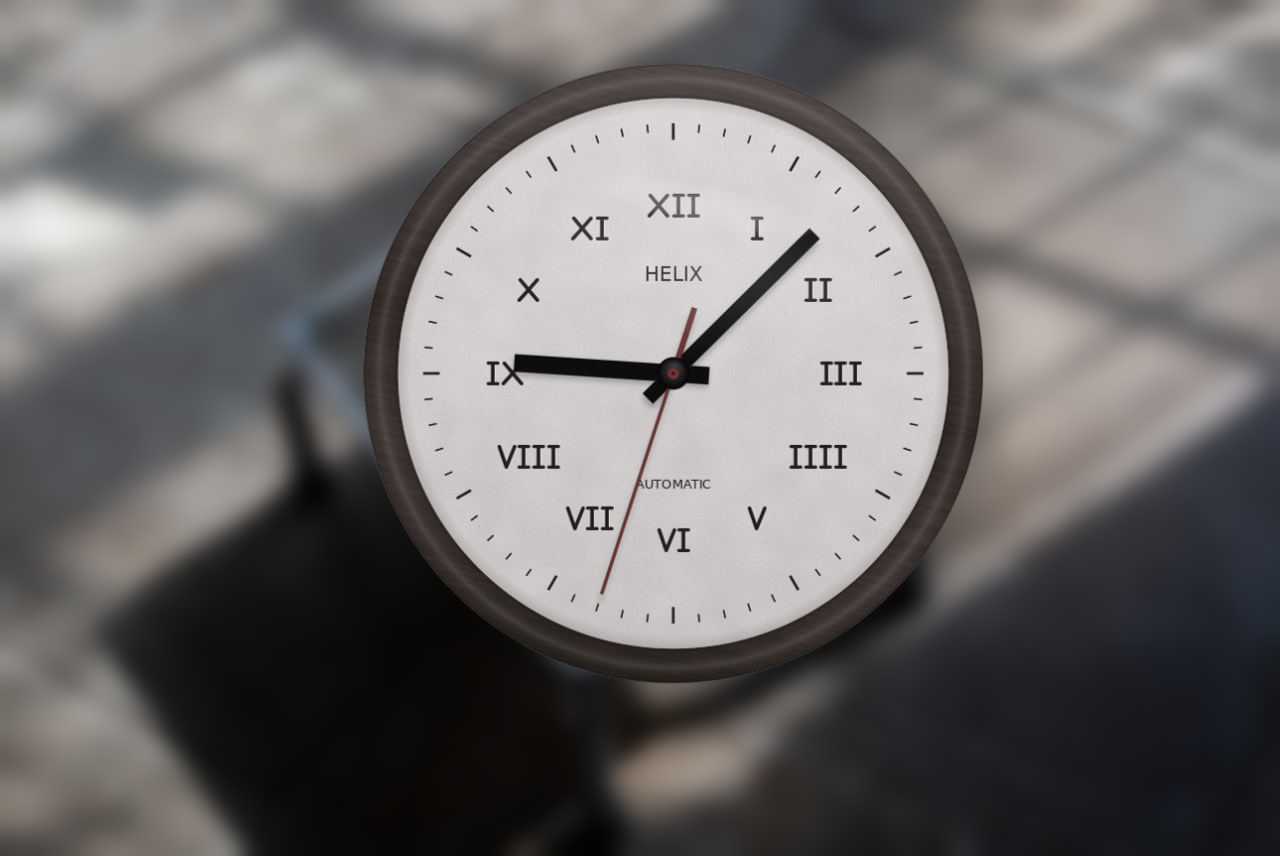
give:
9.07.33
